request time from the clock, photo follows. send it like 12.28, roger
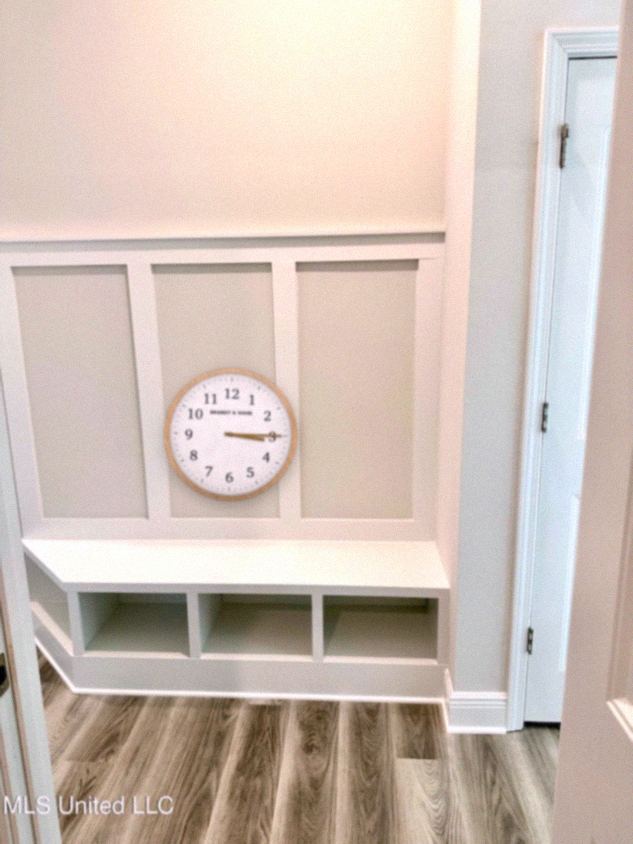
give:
3.15
